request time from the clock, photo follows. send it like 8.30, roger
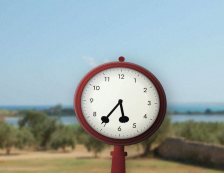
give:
5.36
